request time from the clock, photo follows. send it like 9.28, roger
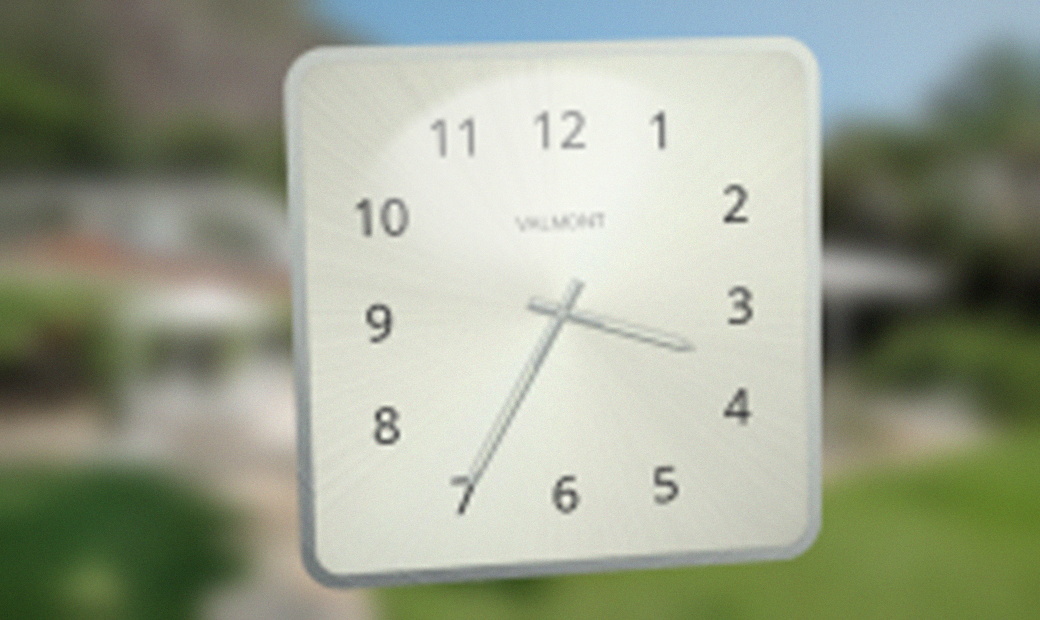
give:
3.35
